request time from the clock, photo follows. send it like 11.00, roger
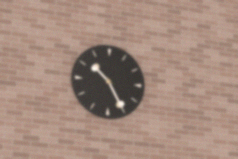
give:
10.25
